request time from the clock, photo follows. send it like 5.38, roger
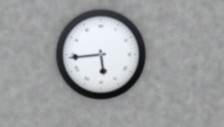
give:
5.44
